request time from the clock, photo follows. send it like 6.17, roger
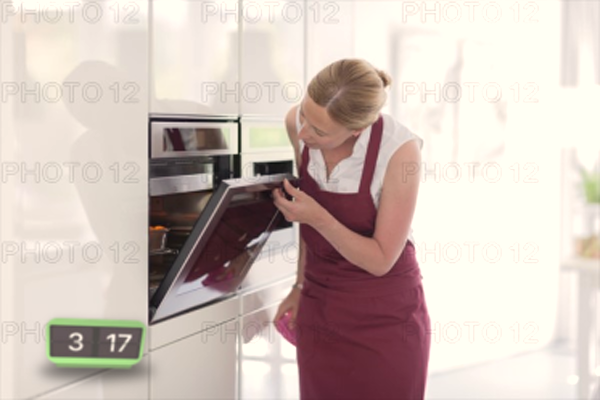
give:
3.17
